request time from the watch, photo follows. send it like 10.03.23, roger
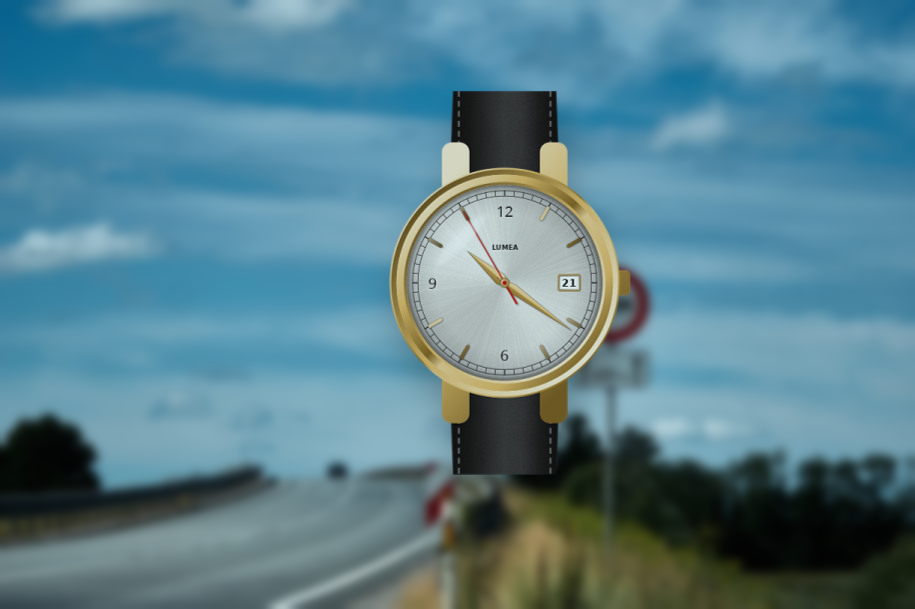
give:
10.20.55
